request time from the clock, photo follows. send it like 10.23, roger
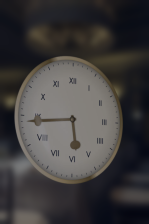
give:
5.44
